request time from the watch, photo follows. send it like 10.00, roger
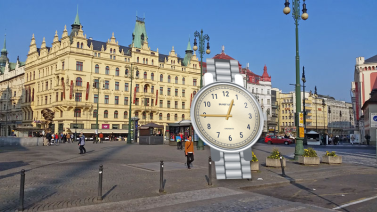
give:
12.45
